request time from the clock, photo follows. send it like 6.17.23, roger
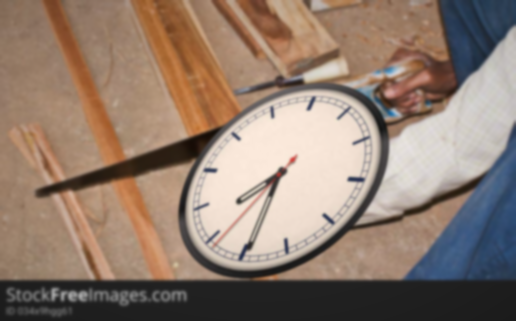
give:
7.29.34
